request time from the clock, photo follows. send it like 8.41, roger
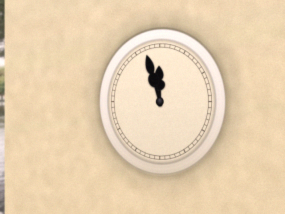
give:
11.57
